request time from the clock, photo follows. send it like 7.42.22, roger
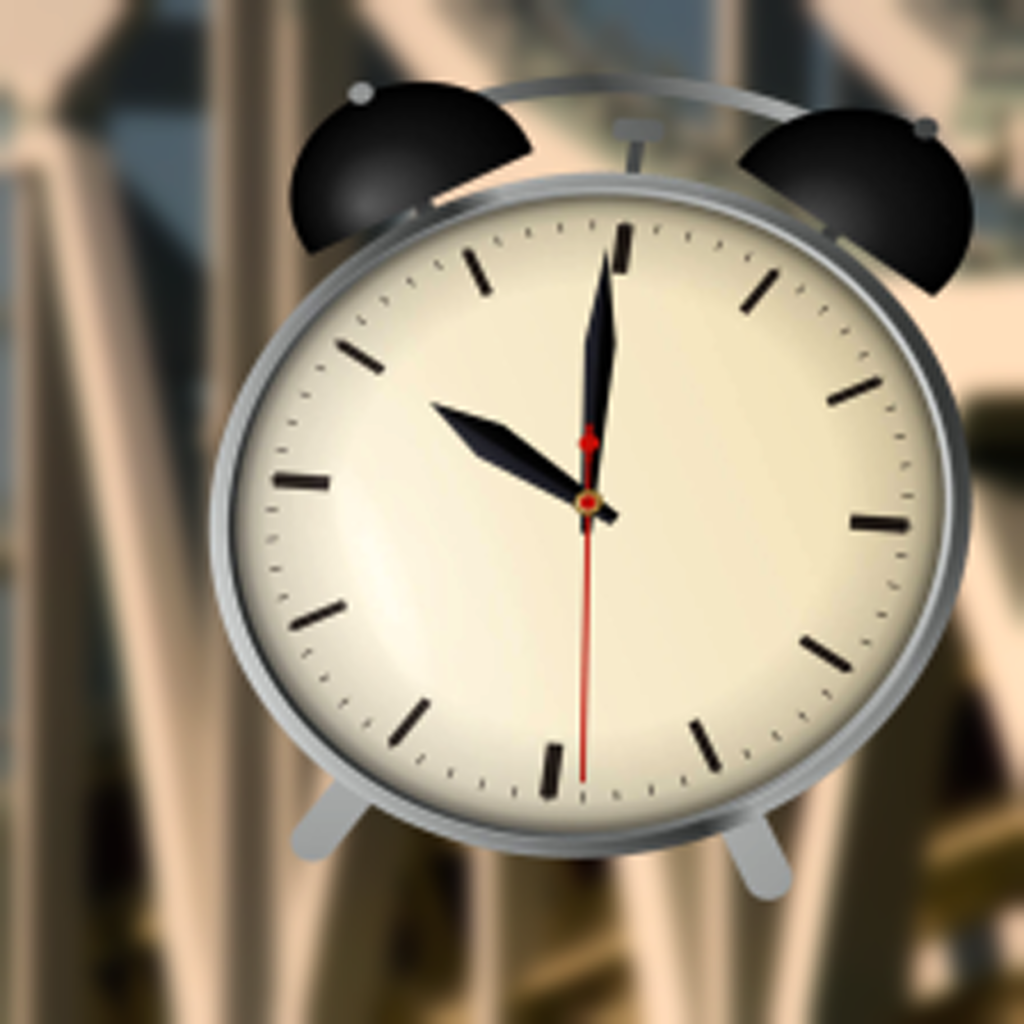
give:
9.59.29
